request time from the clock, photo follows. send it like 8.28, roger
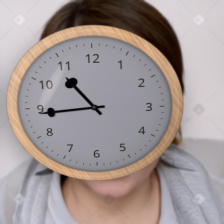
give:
10.44
